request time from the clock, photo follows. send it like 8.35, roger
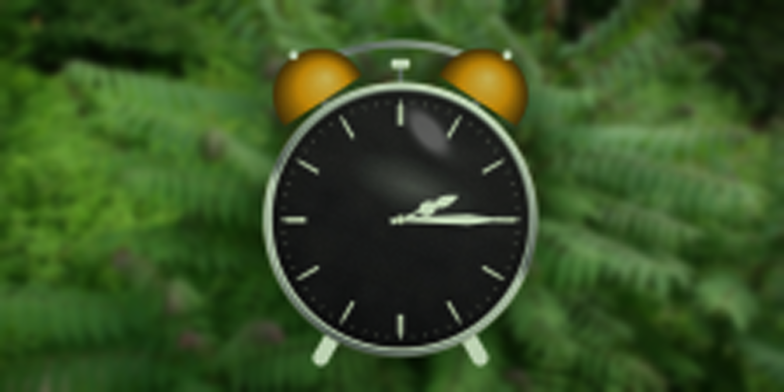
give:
2.15
